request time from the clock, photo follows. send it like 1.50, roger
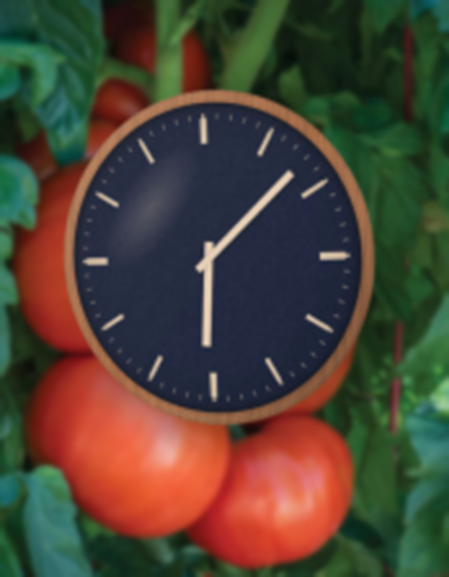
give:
6.08
